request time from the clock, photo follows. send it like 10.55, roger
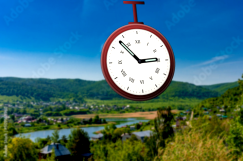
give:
2.53
